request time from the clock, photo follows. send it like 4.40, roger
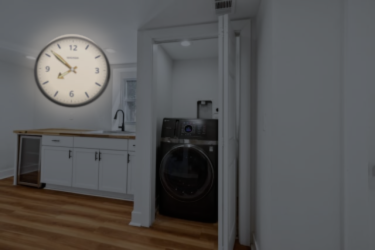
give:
7.52
